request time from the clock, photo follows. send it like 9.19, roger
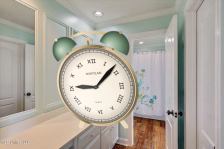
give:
9.08
